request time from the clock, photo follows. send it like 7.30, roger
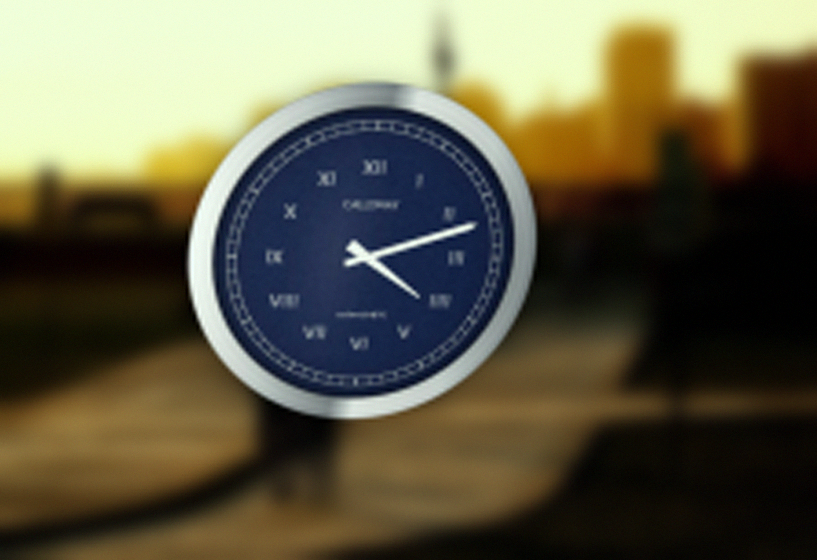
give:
4.12
